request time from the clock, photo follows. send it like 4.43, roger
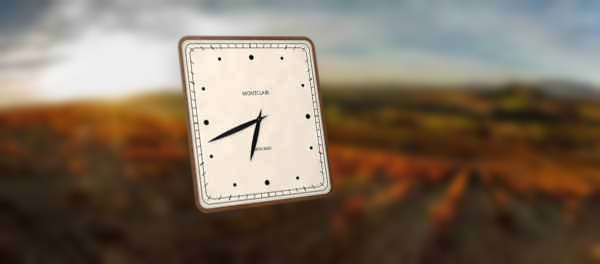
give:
6.42
